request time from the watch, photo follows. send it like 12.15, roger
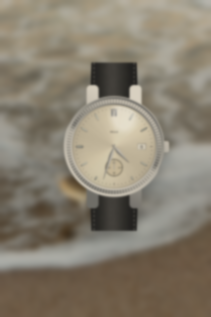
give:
4.33
